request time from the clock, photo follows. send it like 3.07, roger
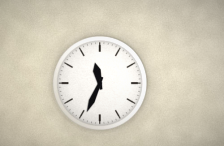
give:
11.34
